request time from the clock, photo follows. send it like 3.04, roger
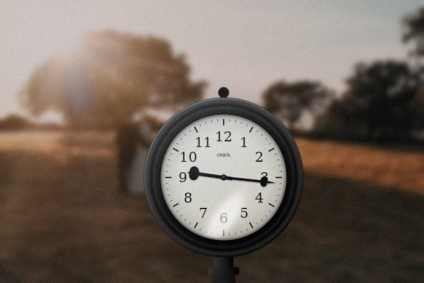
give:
9.16
